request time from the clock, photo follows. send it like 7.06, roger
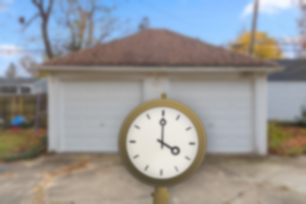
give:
4.00
